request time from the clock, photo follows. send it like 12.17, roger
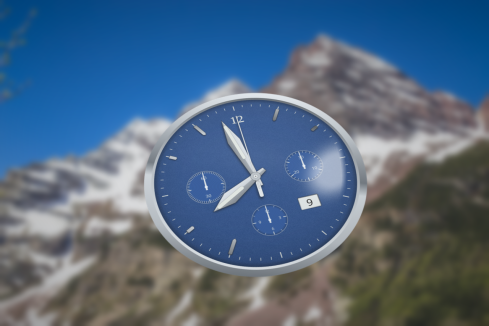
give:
7.58
